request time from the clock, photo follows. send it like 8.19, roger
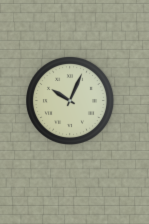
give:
10.04
